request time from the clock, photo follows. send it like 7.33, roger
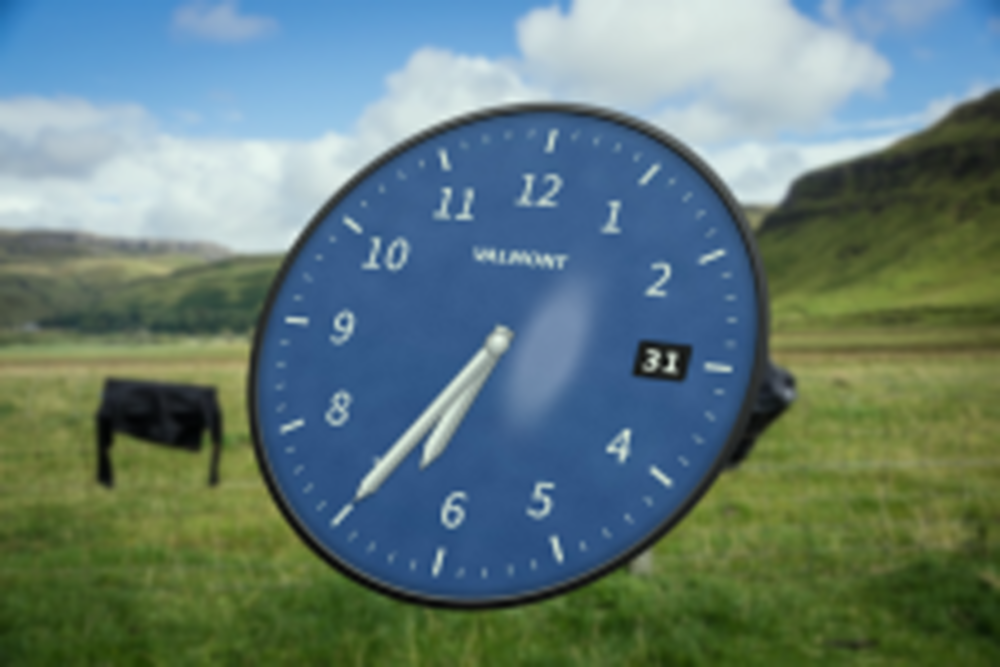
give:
6.35
